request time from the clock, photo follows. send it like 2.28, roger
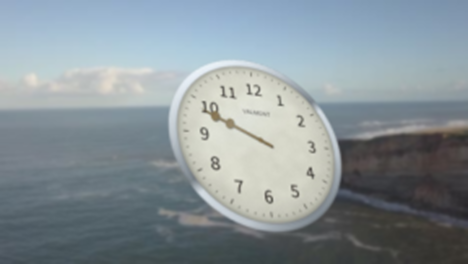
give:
9.49
